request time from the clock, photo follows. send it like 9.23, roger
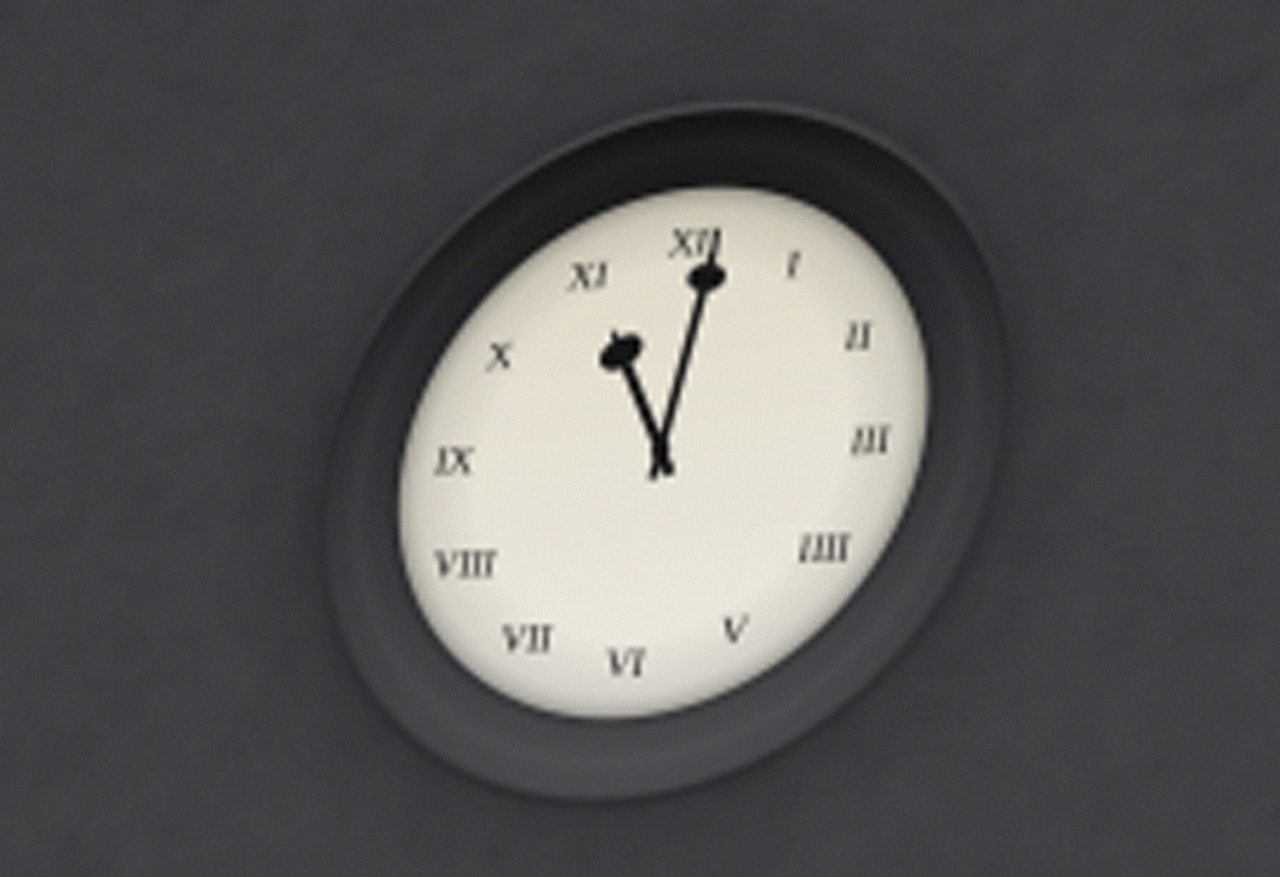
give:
11.01
